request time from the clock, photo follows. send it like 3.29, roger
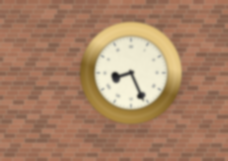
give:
8.26
